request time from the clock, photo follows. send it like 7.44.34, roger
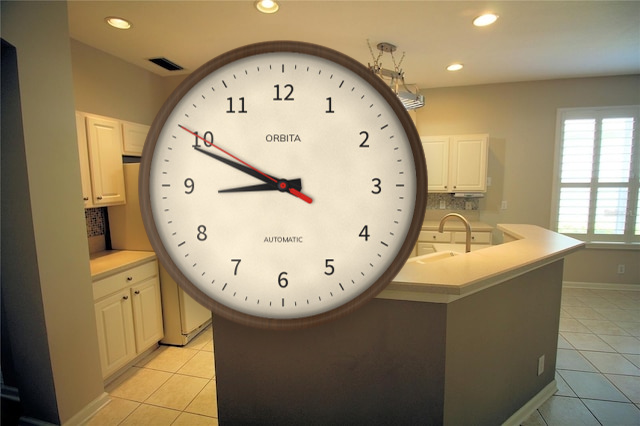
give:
8.48.50
